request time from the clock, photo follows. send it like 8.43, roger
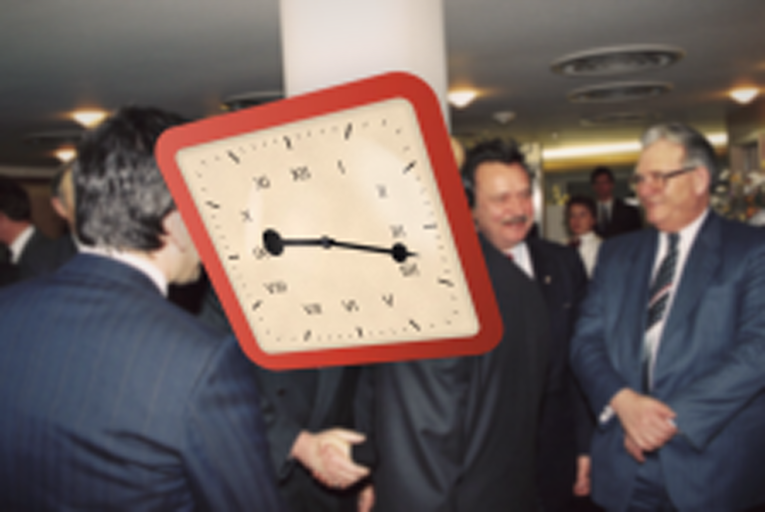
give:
9.18
